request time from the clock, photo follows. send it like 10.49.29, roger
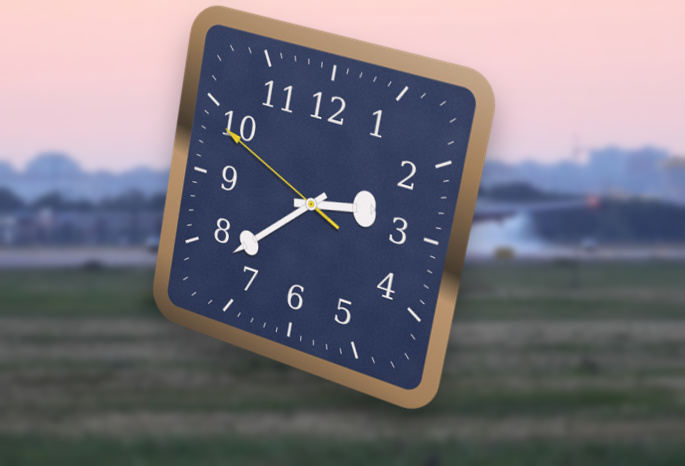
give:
2.37.49
